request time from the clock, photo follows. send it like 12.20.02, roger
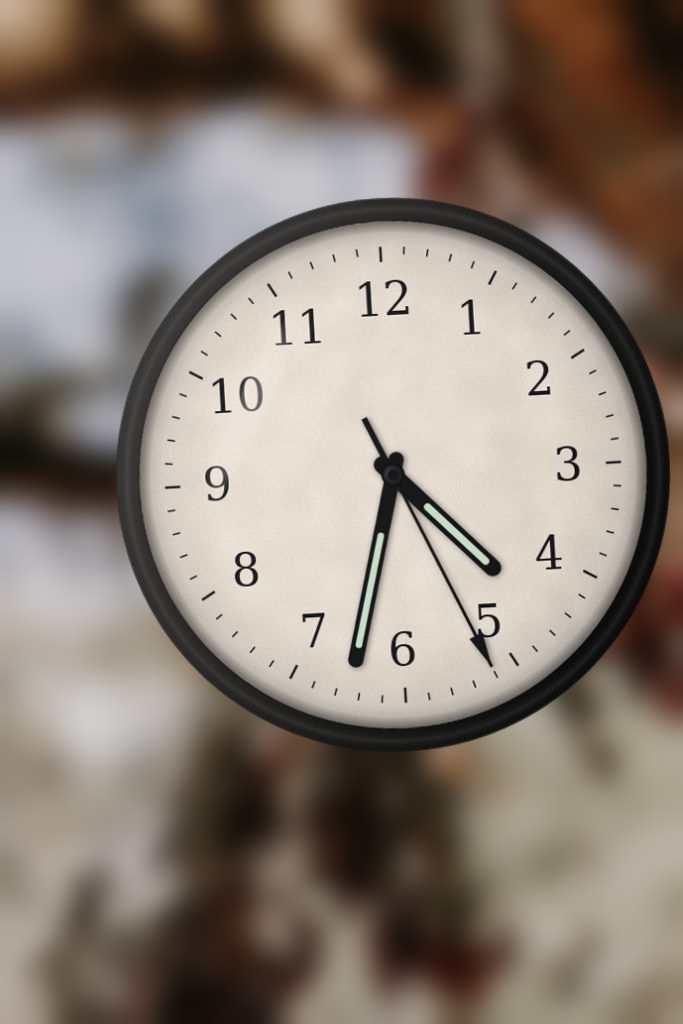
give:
4.32.26
